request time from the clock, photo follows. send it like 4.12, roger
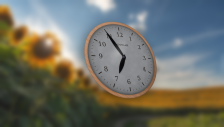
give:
6.55
